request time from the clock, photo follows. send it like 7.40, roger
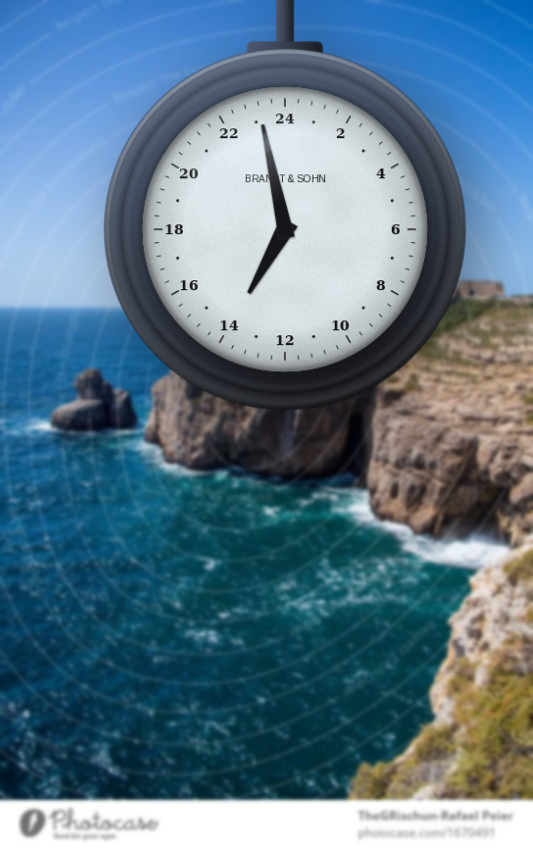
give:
13.58
